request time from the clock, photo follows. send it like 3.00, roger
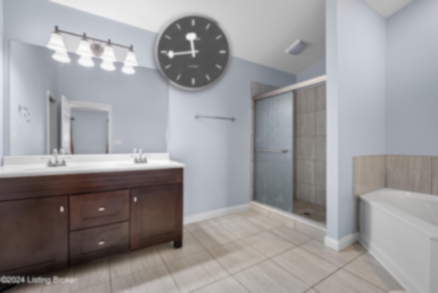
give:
11.44
